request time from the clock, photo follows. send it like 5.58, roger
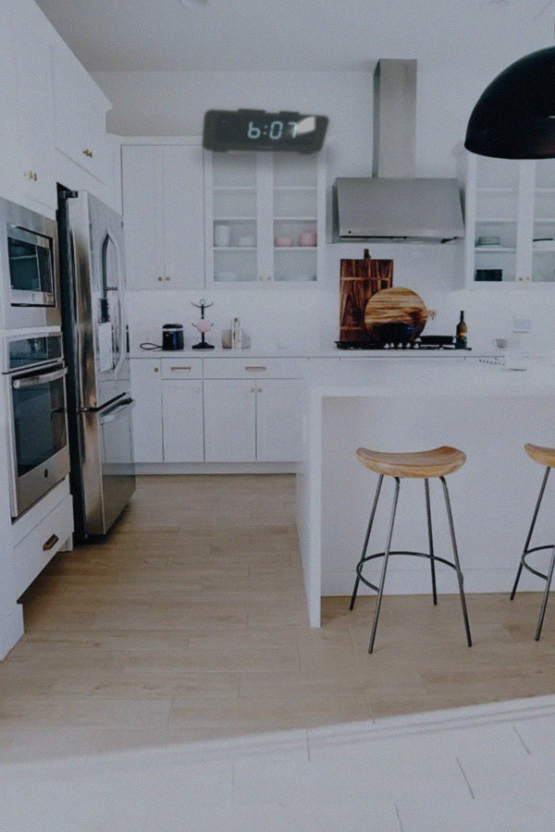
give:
6.07
